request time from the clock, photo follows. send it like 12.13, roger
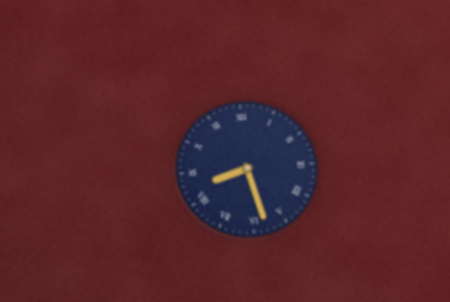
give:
8.28
